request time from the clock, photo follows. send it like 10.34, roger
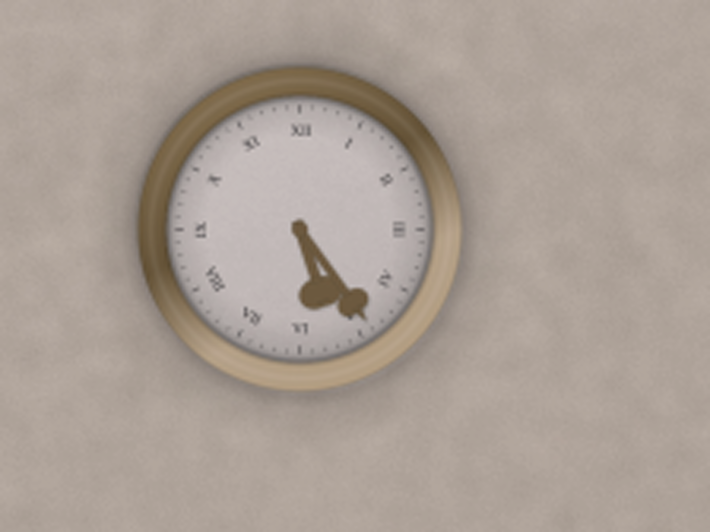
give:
5.24
